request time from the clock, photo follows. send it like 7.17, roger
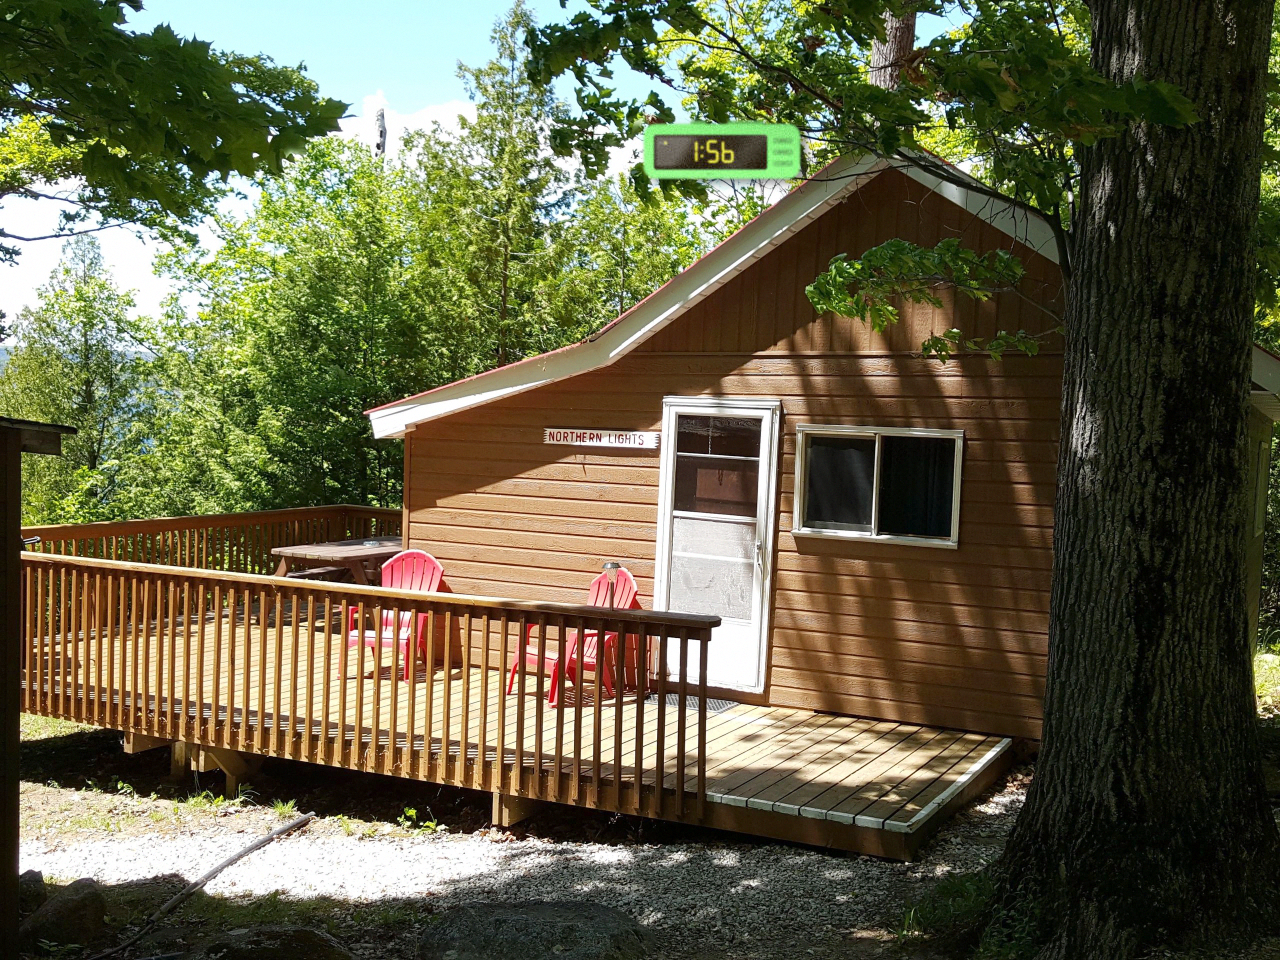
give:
1.56
